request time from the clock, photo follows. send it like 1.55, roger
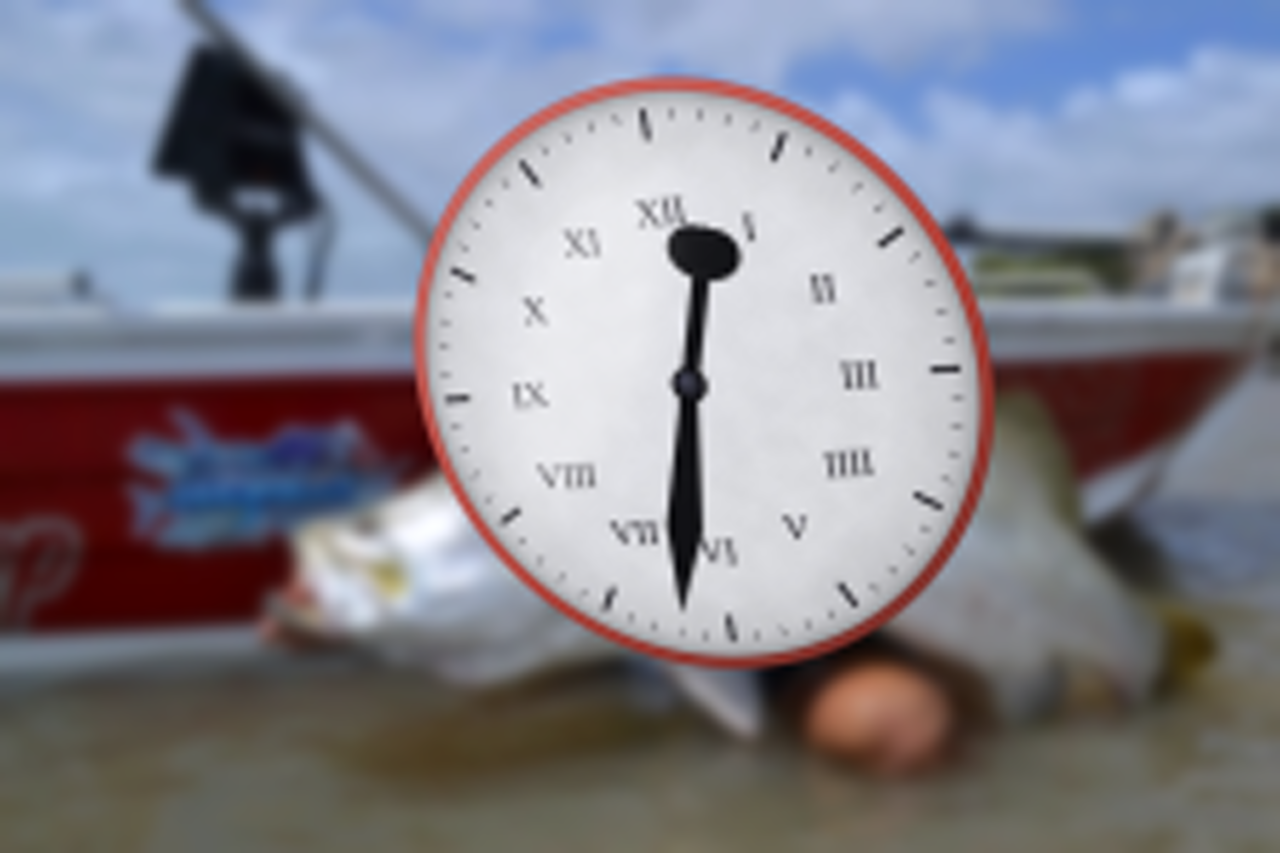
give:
12.32
